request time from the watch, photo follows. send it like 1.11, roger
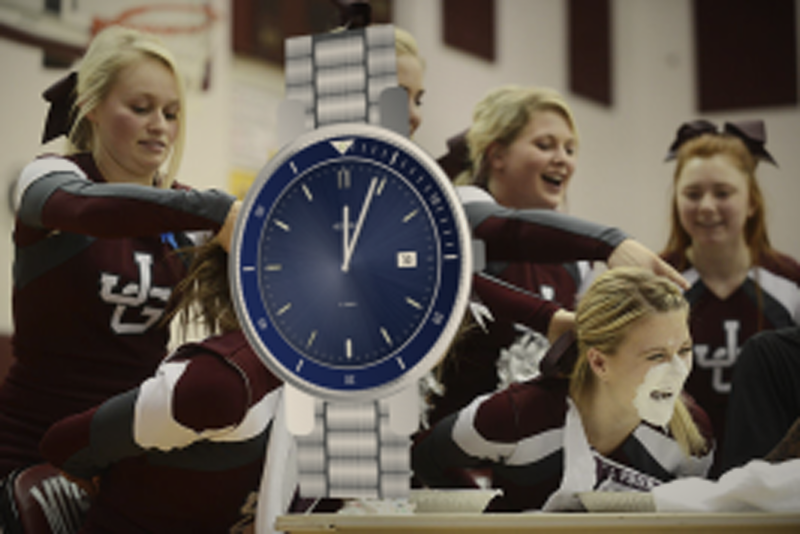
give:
12.04
